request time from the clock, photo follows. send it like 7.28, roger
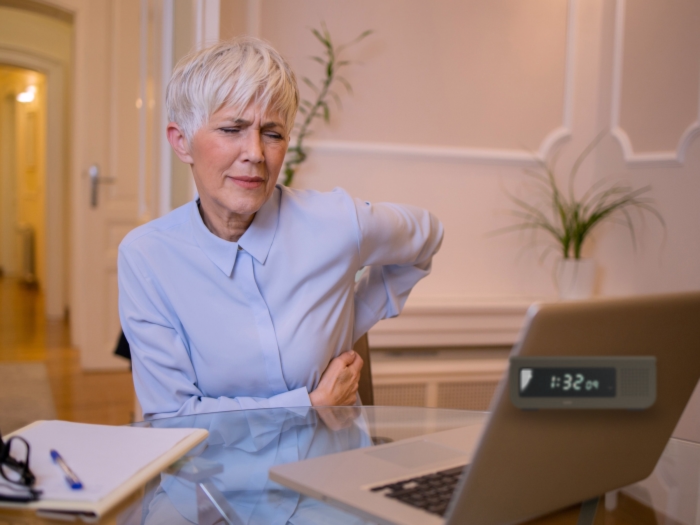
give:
1.32
